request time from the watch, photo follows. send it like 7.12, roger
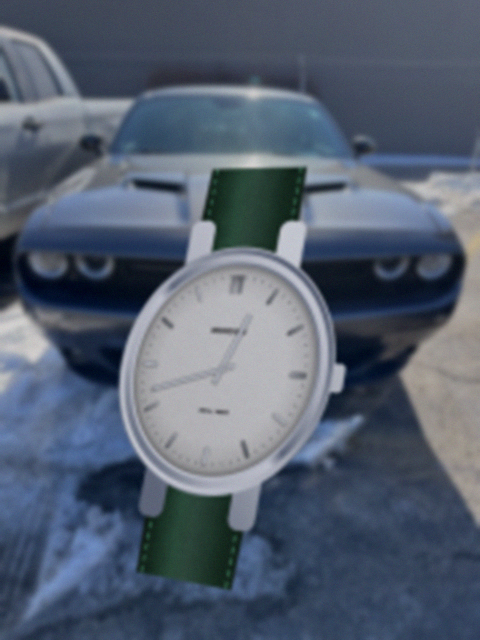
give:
12.42
